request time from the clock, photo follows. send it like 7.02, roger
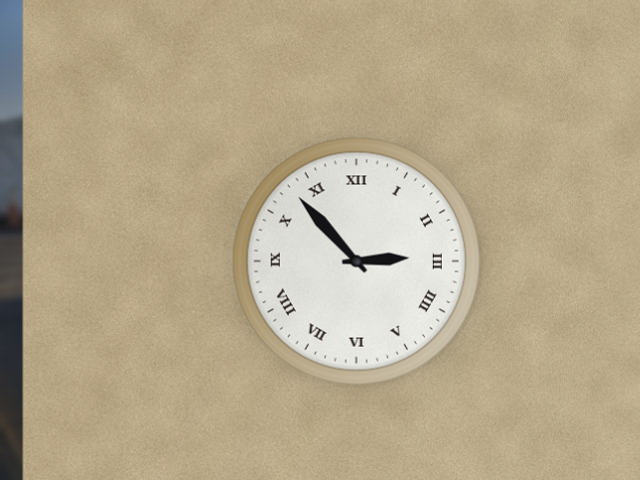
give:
2.53
